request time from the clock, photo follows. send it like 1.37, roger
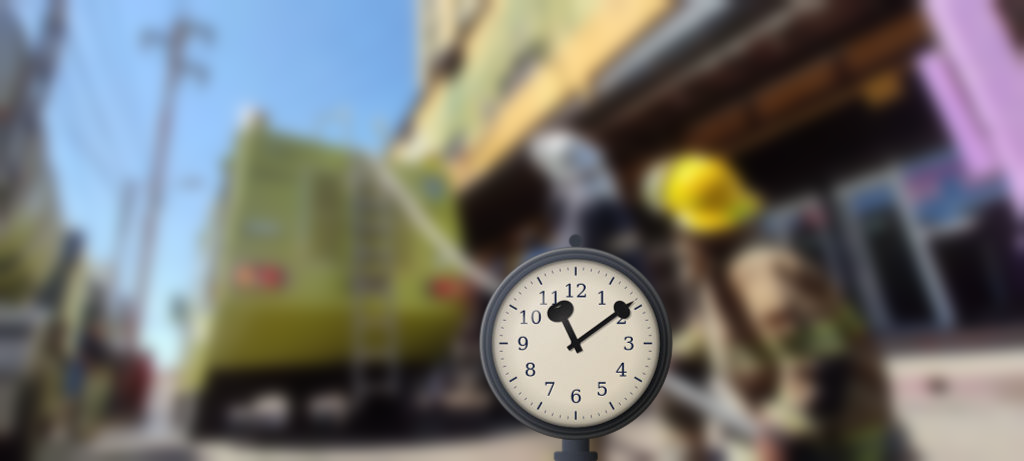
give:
11.09
